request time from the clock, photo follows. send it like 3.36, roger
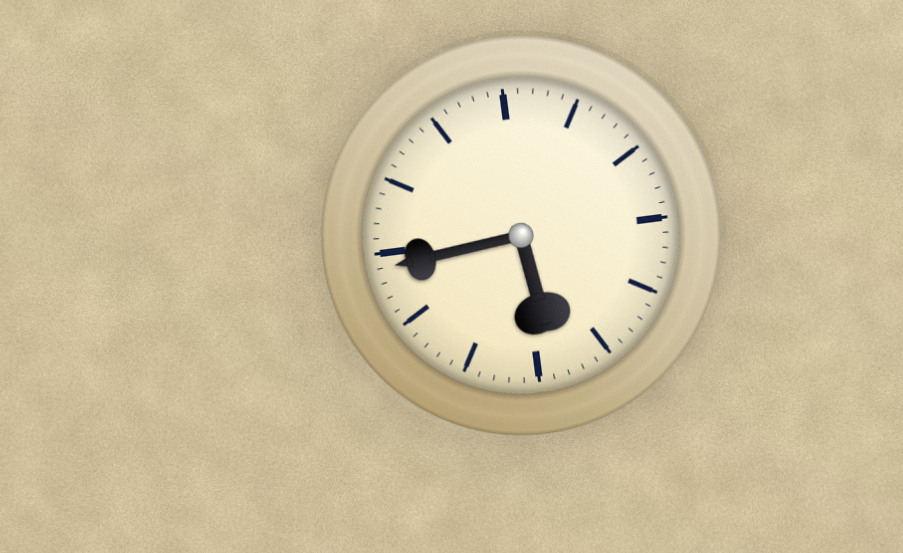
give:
5.44
